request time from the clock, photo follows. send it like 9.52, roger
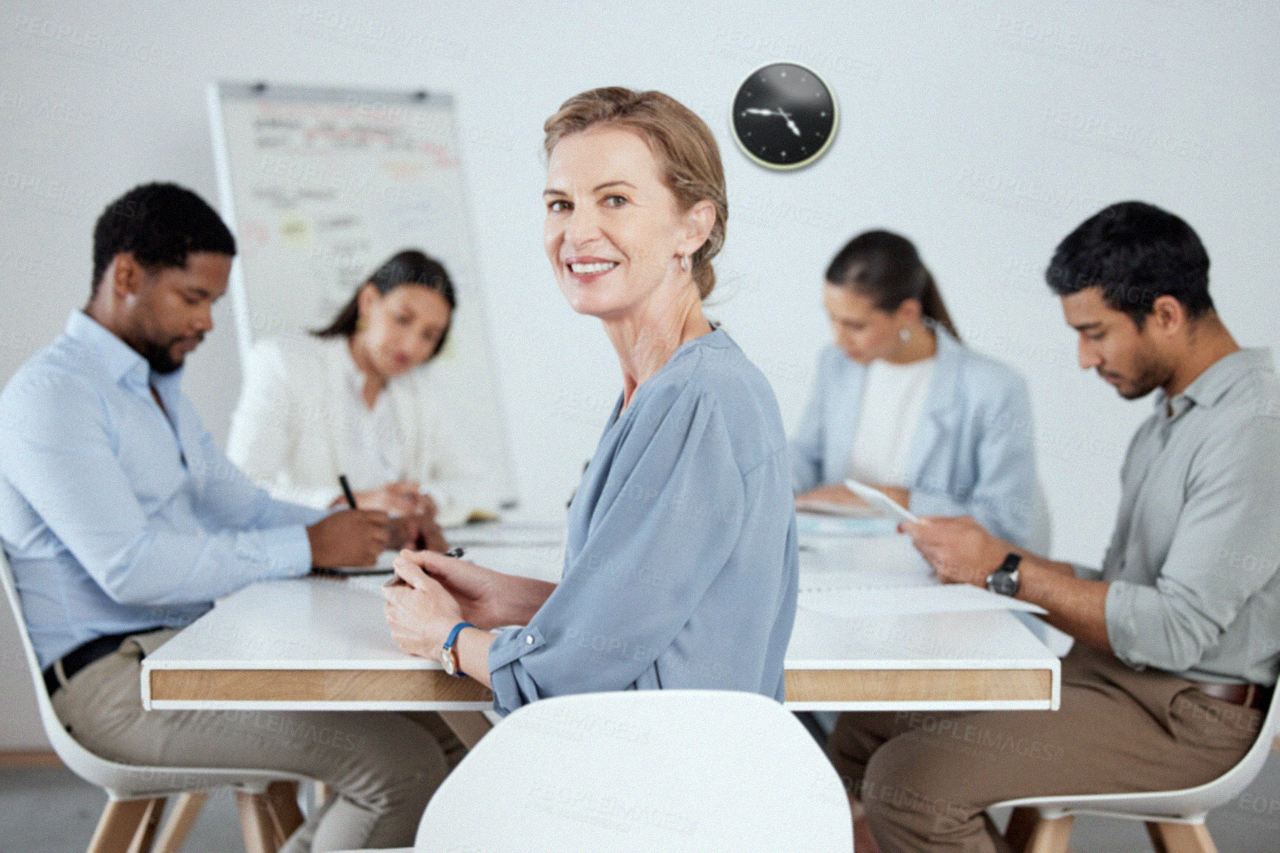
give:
4.46
